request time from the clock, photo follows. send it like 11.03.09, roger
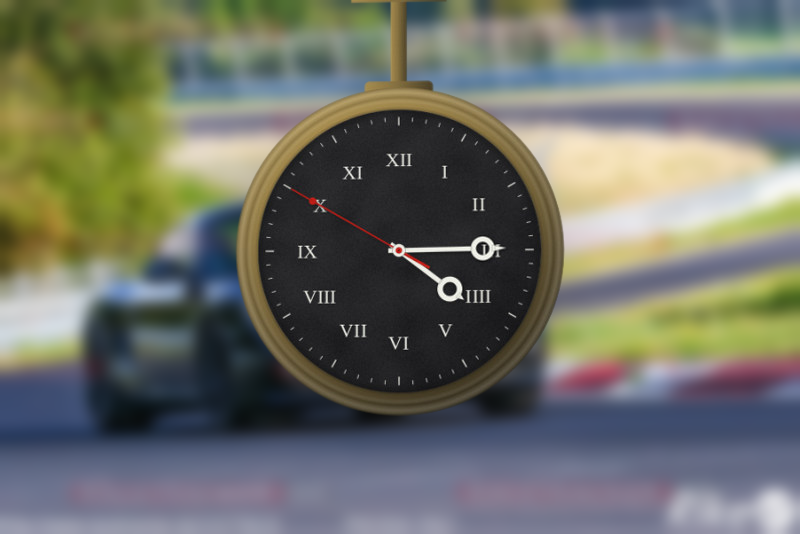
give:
4.14.50
